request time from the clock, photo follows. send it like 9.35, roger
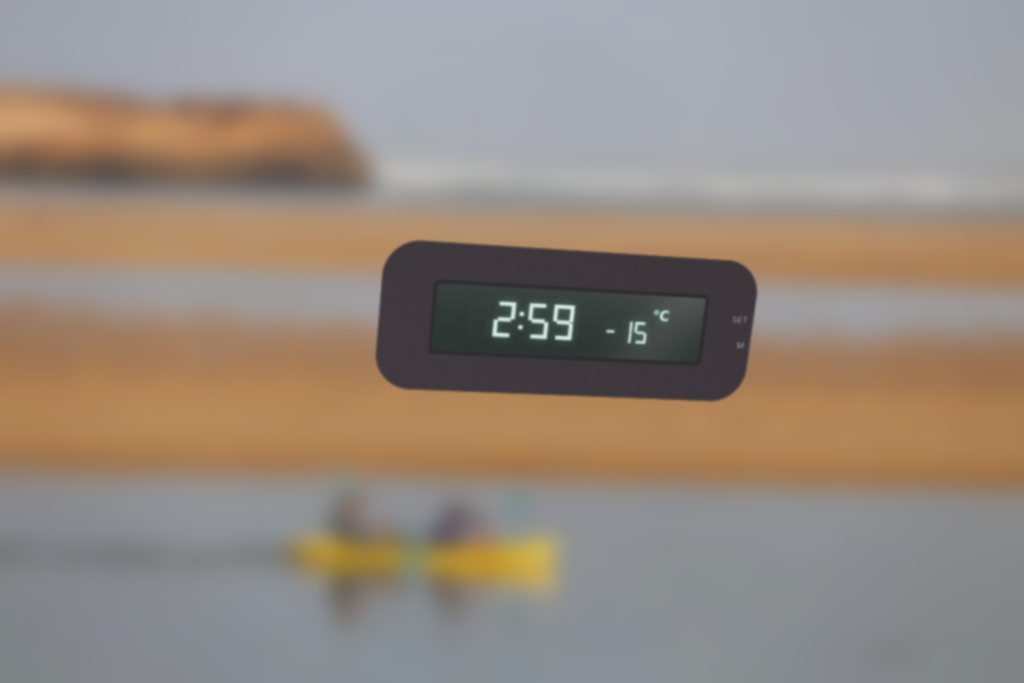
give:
2.59
